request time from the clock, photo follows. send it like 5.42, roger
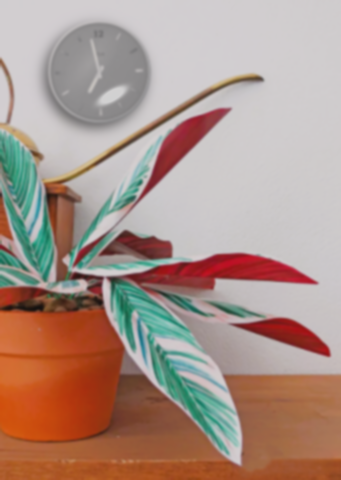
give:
6.58
